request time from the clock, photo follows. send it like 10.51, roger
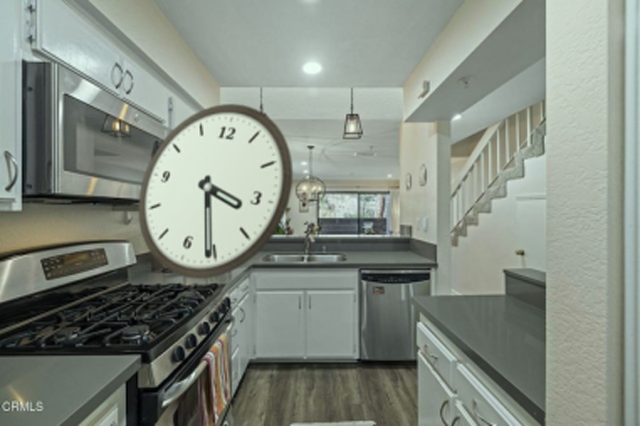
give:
3.26
